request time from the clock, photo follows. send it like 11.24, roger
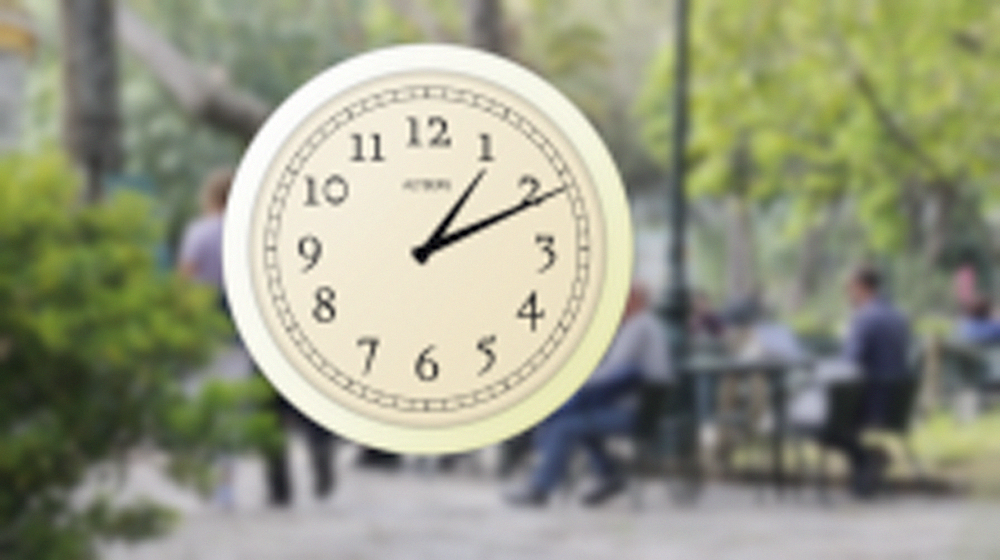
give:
1.11
